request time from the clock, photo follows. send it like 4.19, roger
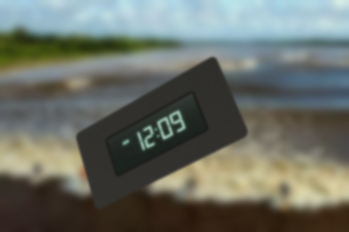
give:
12.09
